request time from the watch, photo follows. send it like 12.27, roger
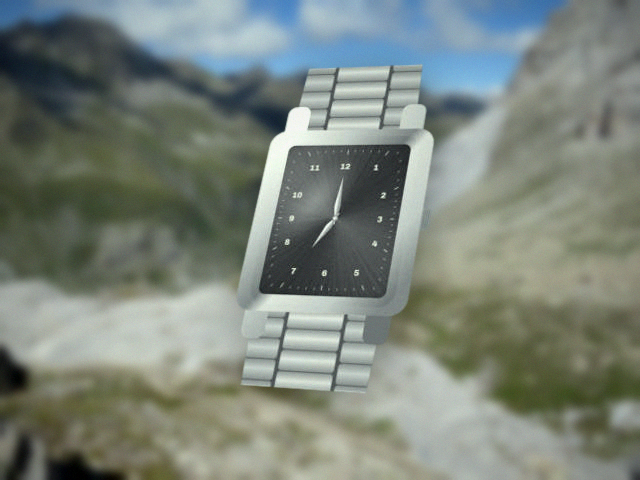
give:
7.00
